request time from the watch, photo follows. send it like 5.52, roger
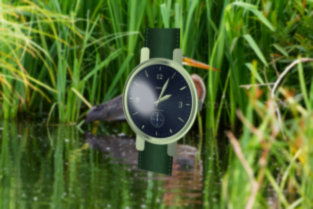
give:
2.04
